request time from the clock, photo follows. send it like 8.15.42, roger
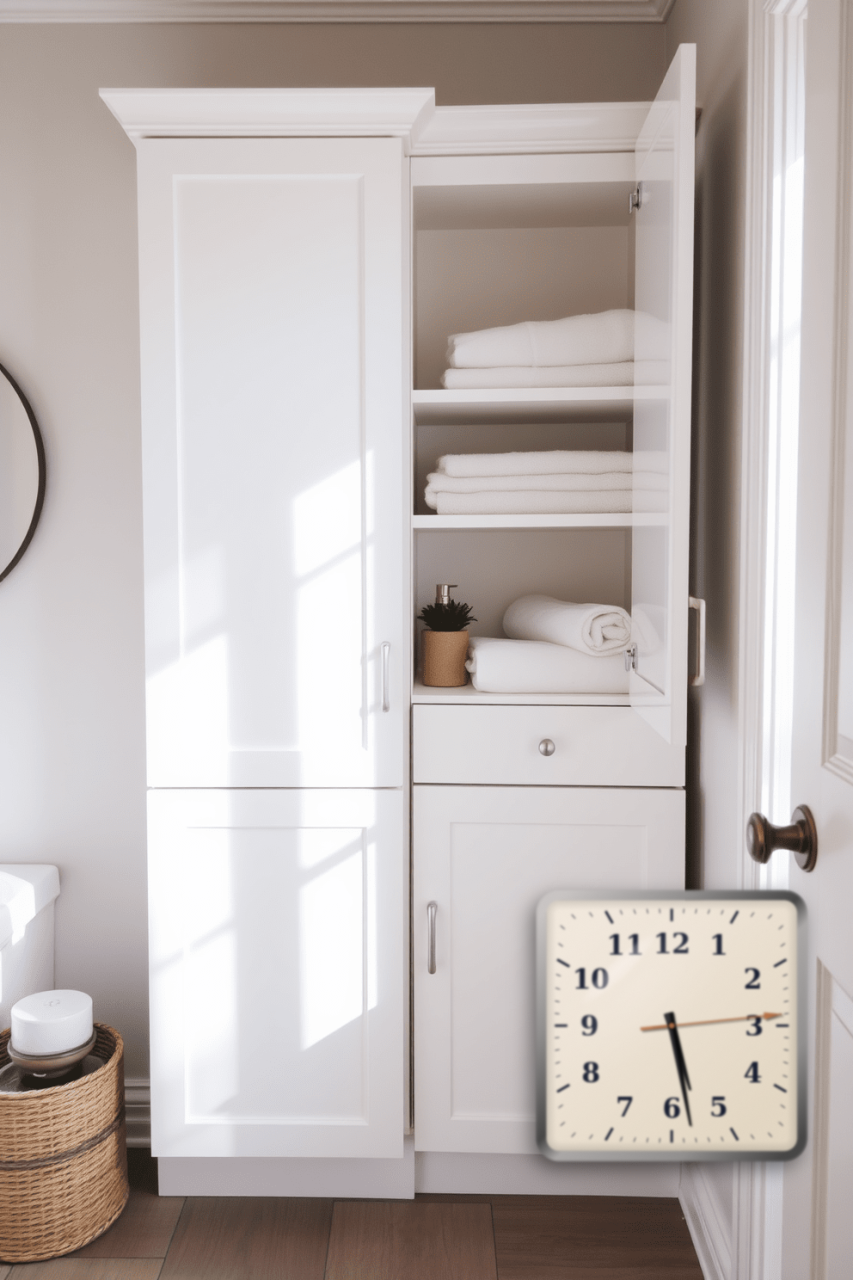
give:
5.28.14
